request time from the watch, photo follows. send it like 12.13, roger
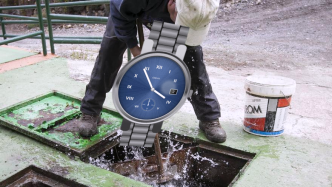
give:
3.54
